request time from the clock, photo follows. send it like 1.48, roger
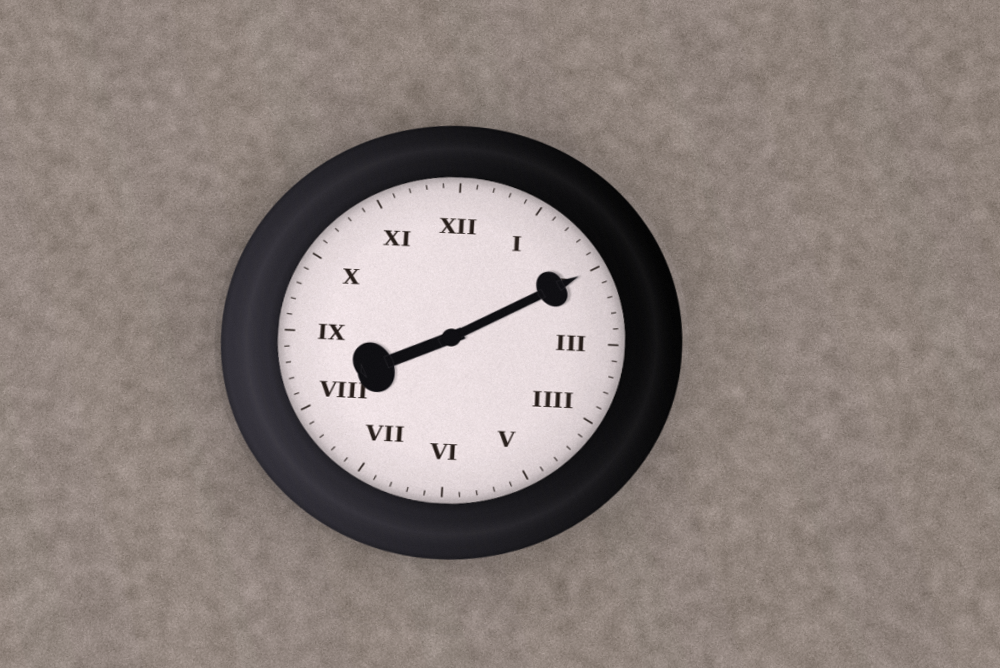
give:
8.10
